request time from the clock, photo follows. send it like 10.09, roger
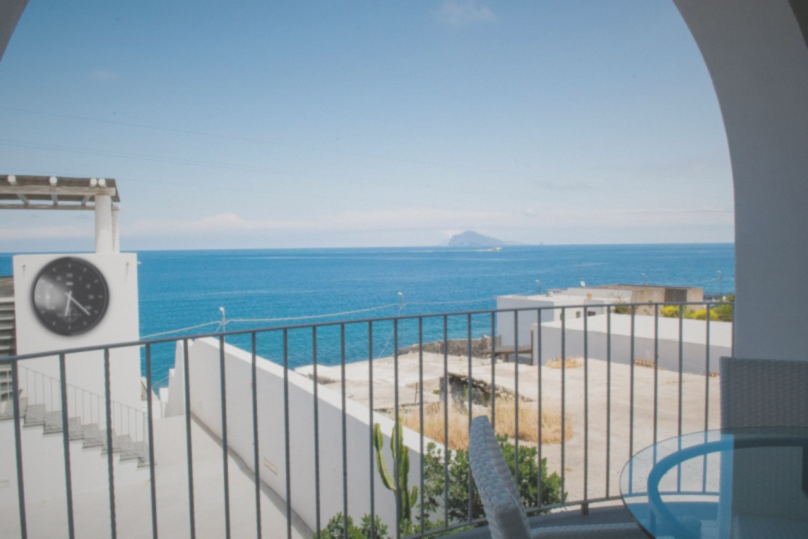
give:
6.22
